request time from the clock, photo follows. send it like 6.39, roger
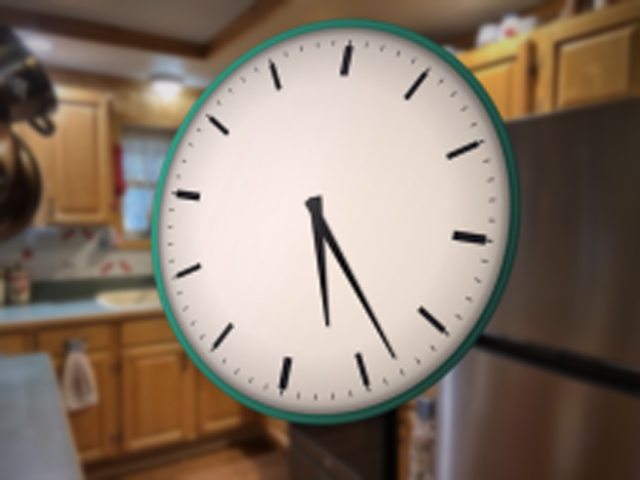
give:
5.23
